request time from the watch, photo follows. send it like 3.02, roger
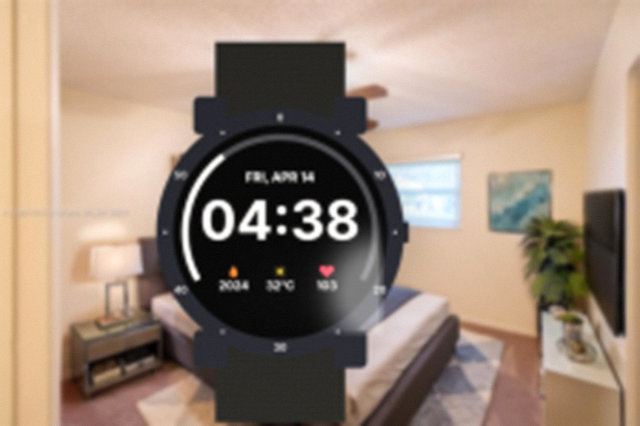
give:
4.38
